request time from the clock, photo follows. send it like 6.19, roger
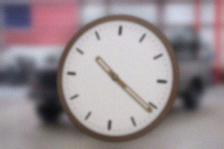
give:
10.21
